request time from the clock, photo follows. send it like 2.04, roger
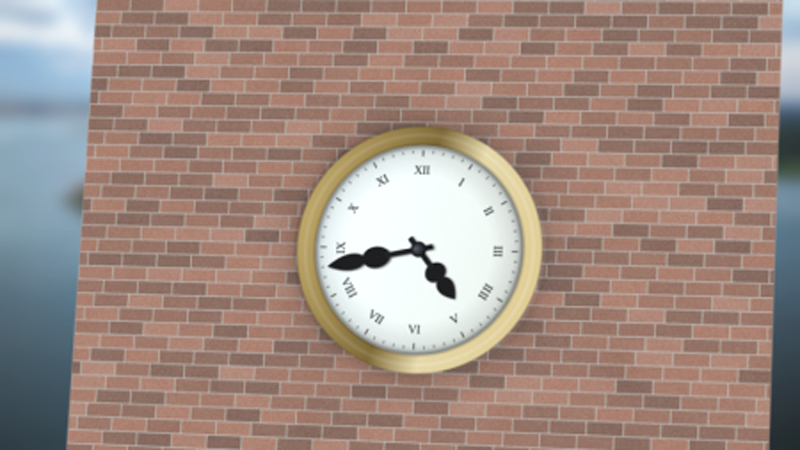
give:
4.43
